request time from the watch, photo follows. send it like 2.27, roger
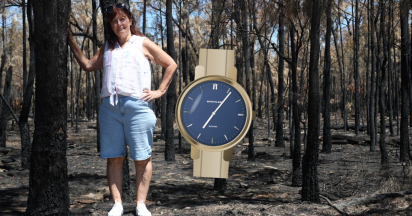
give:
7.06
